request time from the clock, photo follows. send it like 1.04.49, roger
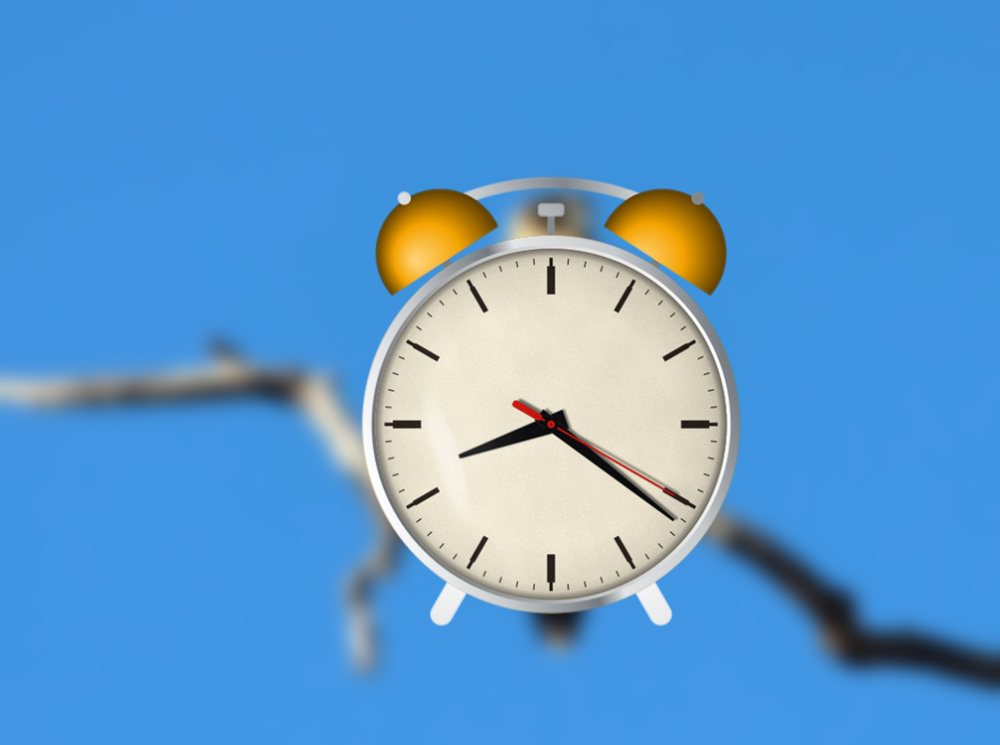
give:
8.21.20
